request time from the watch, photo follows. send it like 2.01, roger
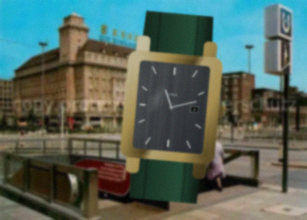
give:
11.12
